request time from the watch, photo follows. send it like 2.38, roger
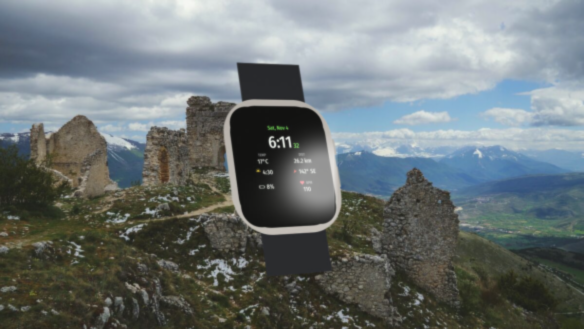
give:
6.11
